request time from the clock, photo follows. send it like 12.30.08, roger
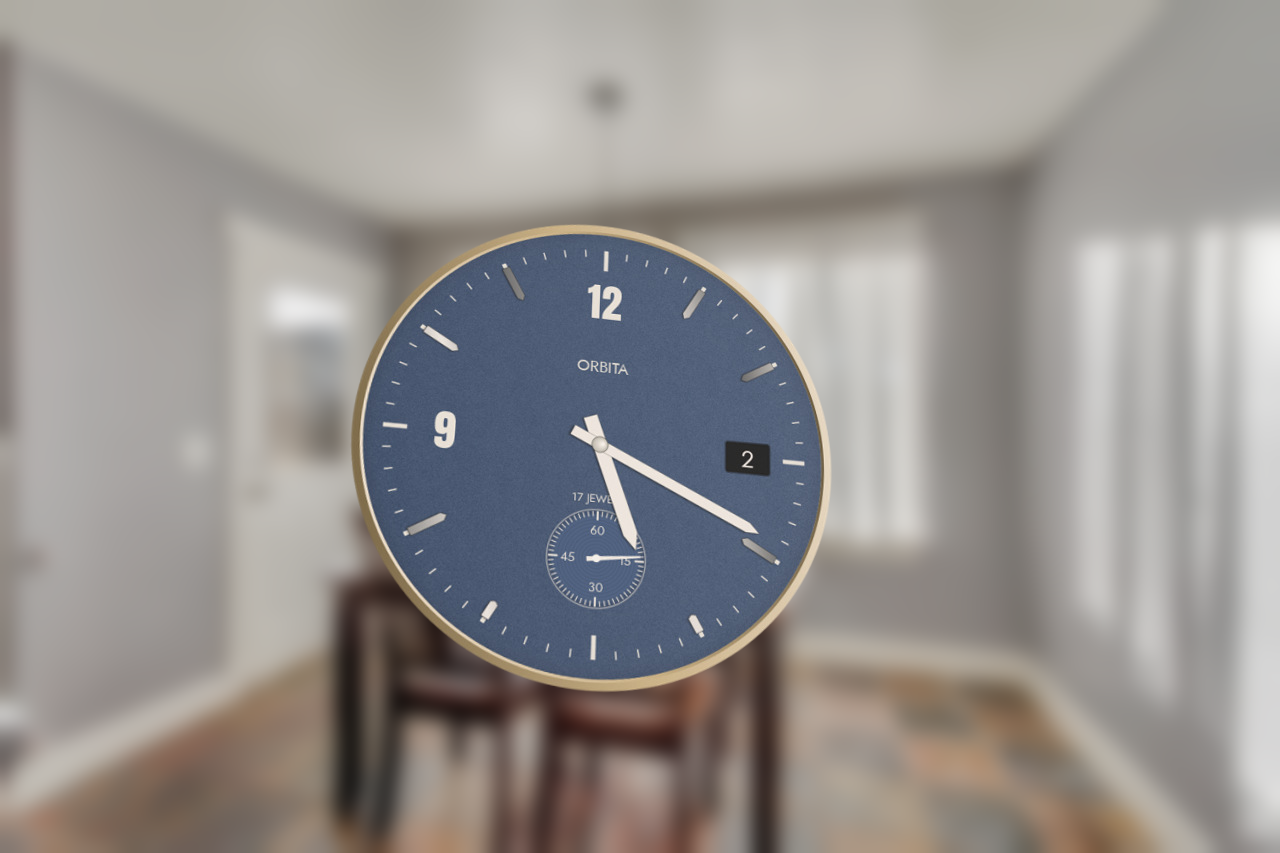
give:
5.19.14
